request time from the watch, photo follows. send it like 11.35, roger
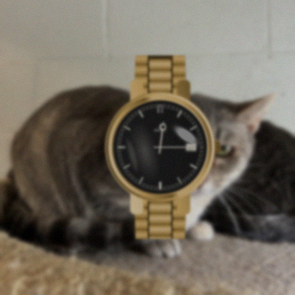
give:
12.15
